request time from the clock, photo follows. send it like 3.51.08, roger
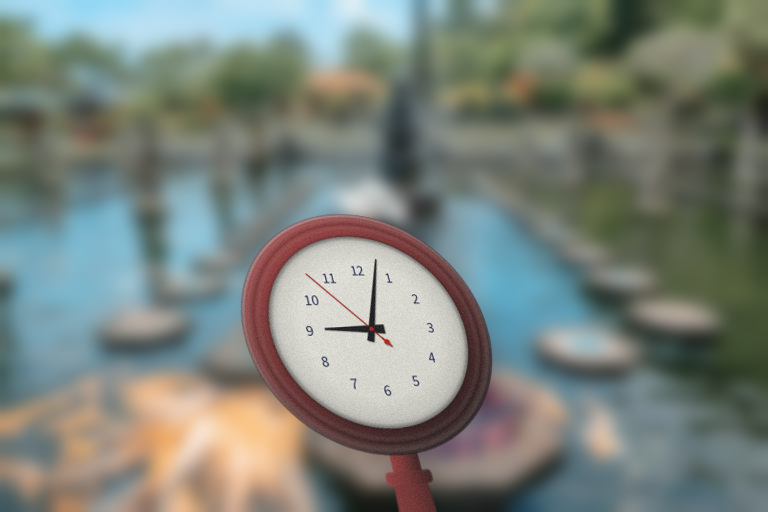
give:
9.02.53
